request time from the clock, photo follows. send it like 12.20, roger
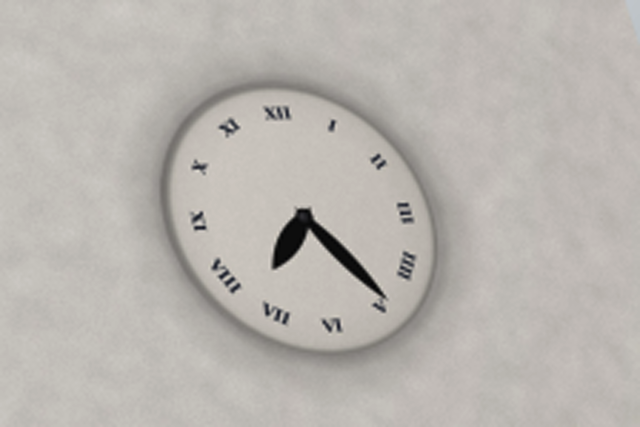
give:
7.24
